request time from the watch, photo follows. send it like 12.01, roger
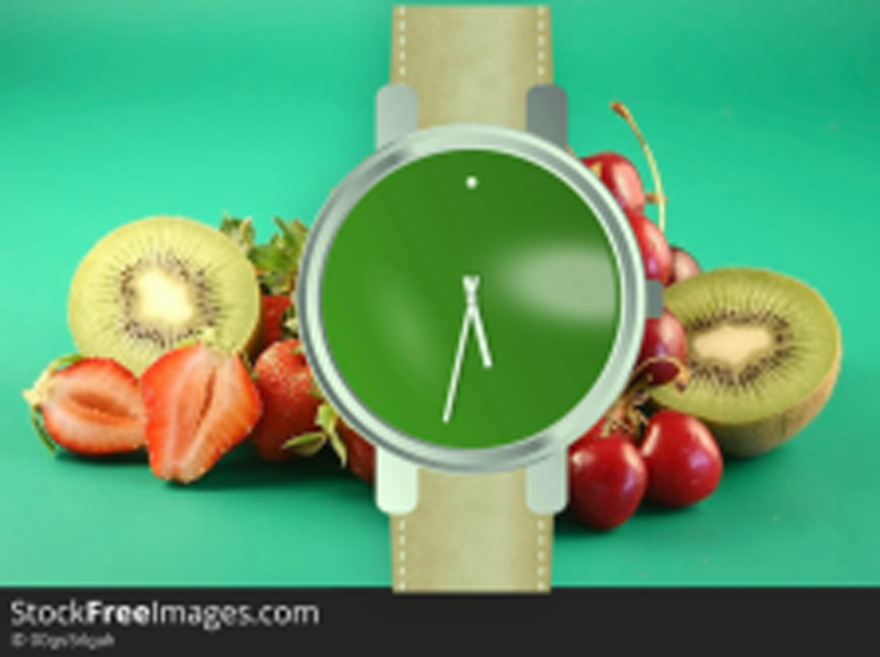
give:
5.32
